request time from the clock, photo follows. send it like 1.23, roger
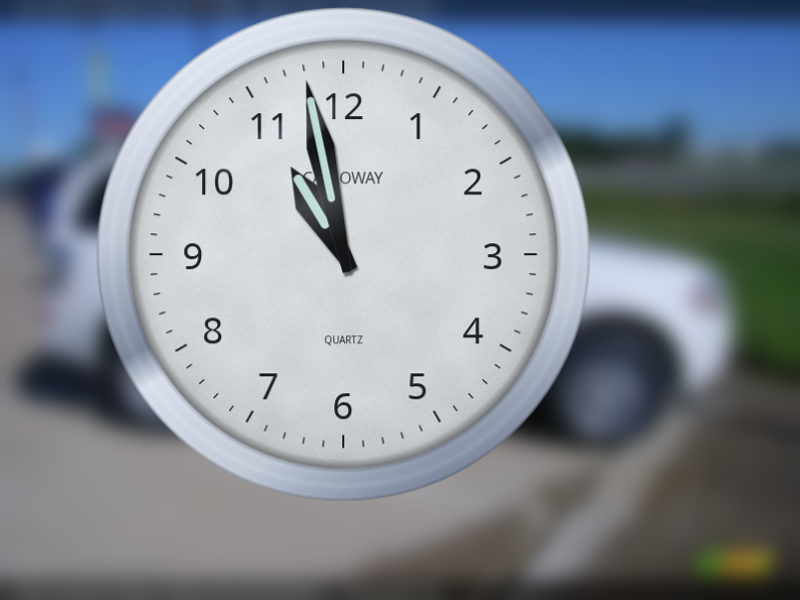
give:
10.58
